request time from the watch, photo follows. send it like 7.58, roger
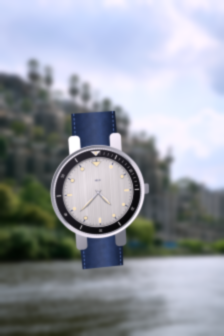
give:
4.38
